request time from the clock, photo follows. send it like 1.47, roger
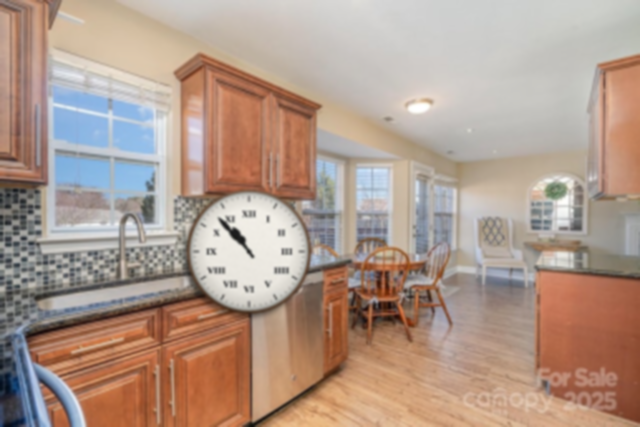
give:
10.53
